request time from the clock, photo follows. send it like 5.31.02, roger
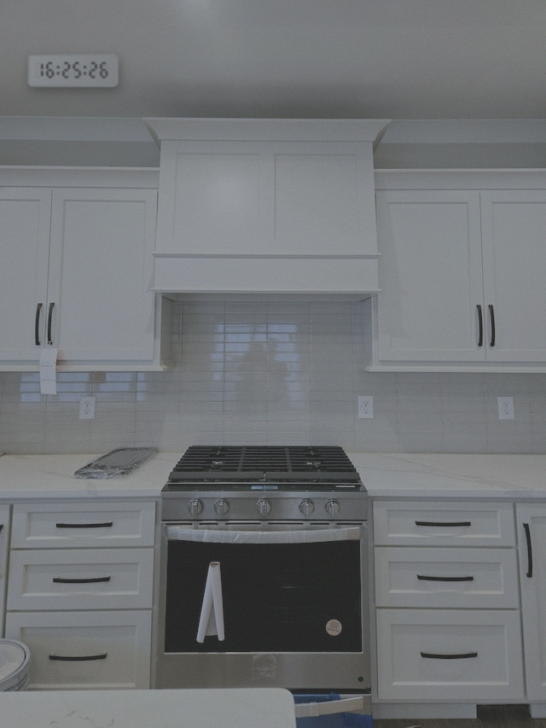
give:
16.25.26
